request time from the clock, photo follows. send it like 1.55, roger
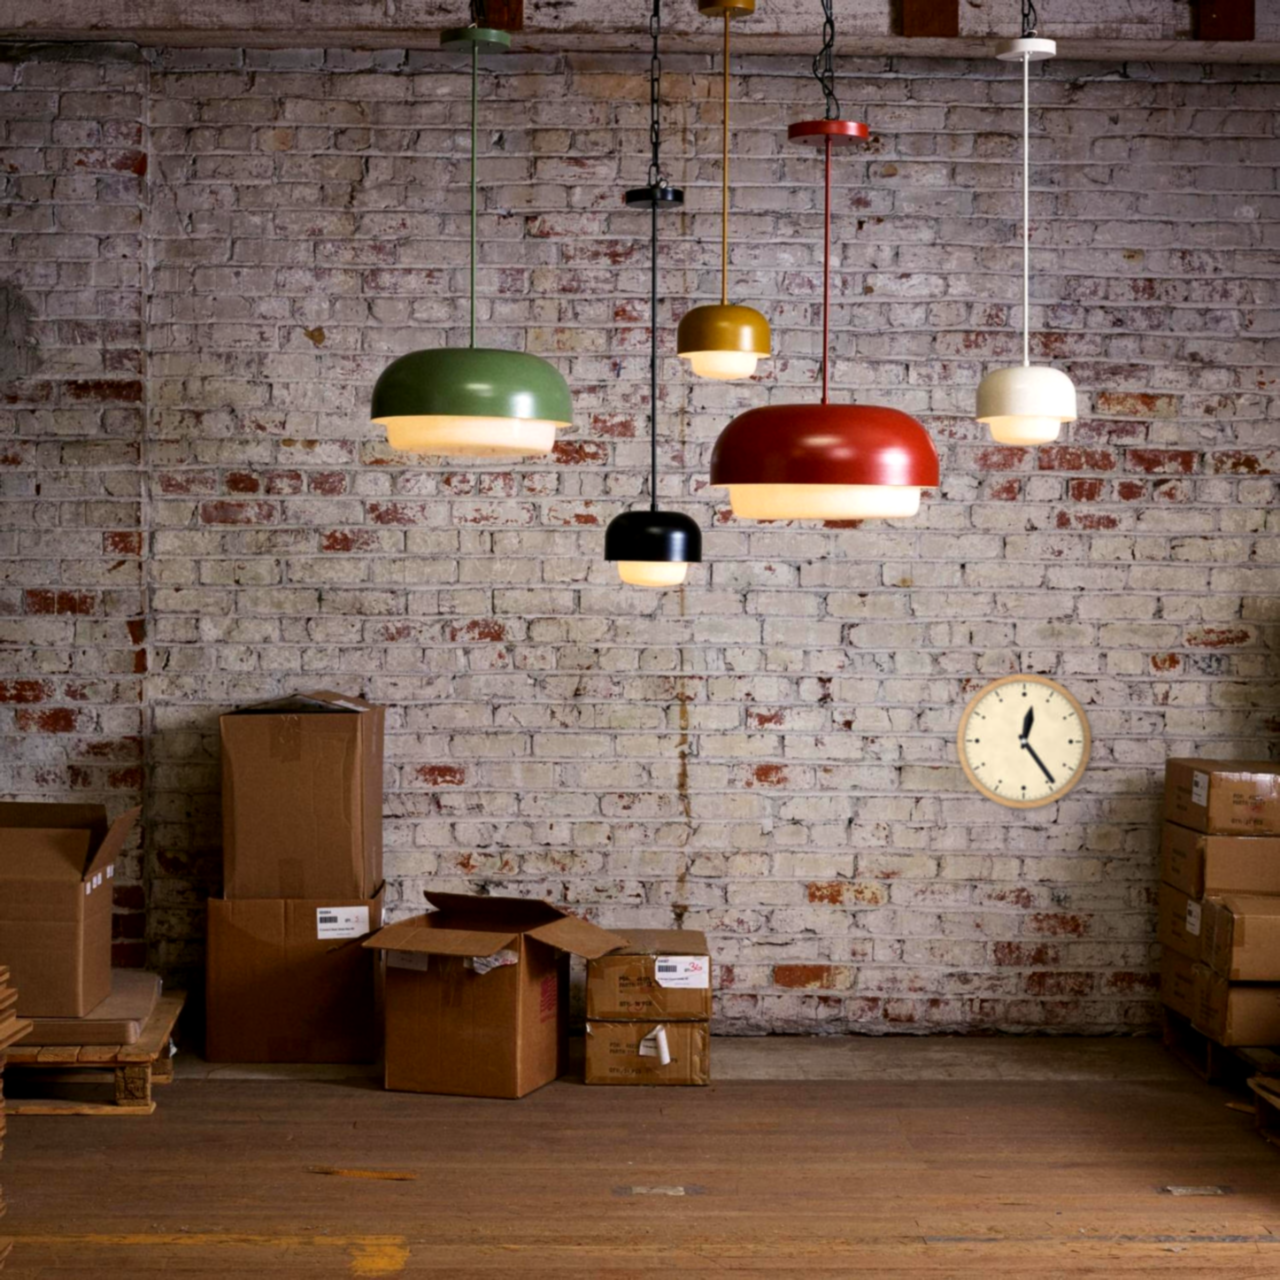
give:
12.24
